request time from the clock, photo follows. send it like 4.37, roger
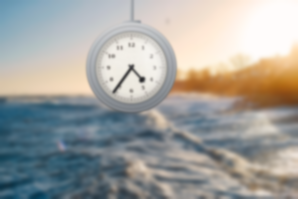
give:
4.36
